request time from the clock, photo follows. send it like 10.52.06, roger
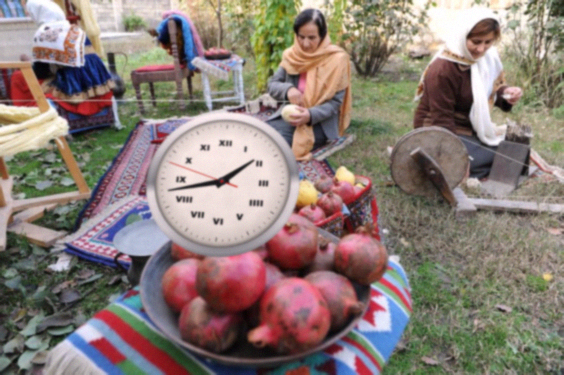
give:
1.42.48
